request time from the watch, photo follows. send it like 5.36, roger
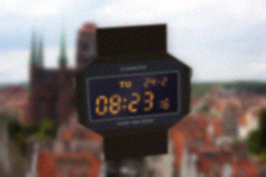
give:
8.23
